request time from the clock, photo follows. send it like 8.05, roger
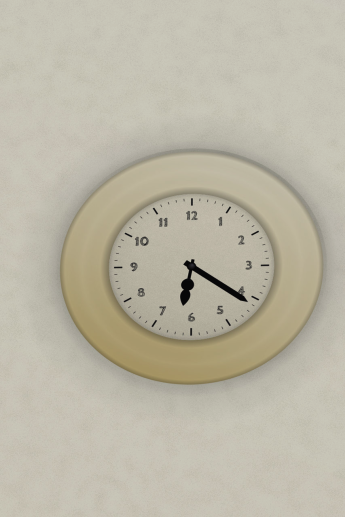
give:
6.21
